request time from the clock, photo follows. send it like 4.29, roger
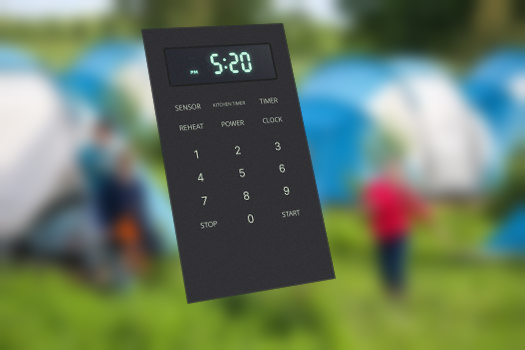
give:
5.20
